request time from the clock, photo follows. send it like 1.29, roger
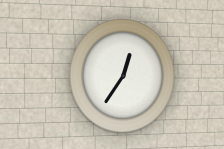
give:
12.36
